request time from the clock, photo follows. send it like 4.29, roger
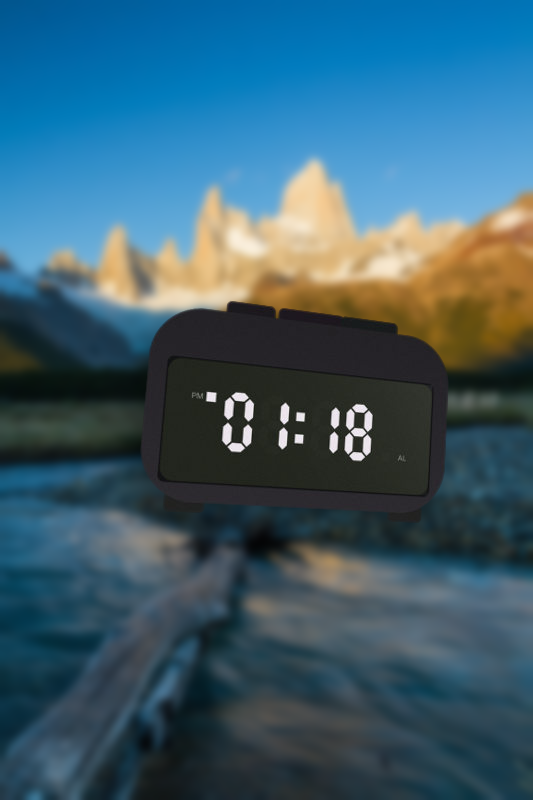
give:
1.18
